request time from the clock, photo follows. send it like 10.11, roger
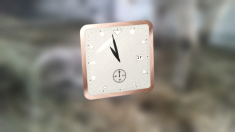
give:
10.58
